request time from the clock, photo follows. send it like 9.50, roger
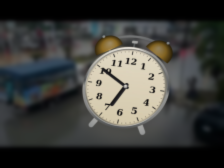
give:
6.50
